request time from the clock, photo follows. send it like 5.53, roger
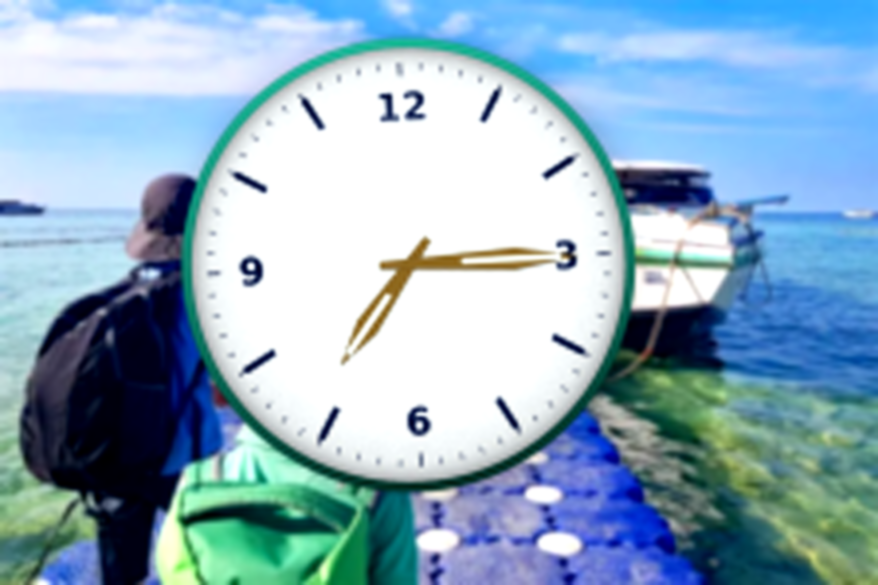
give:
7.15
